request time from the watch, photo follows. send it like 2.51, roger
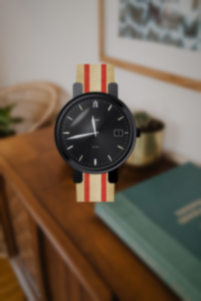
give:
11.43
